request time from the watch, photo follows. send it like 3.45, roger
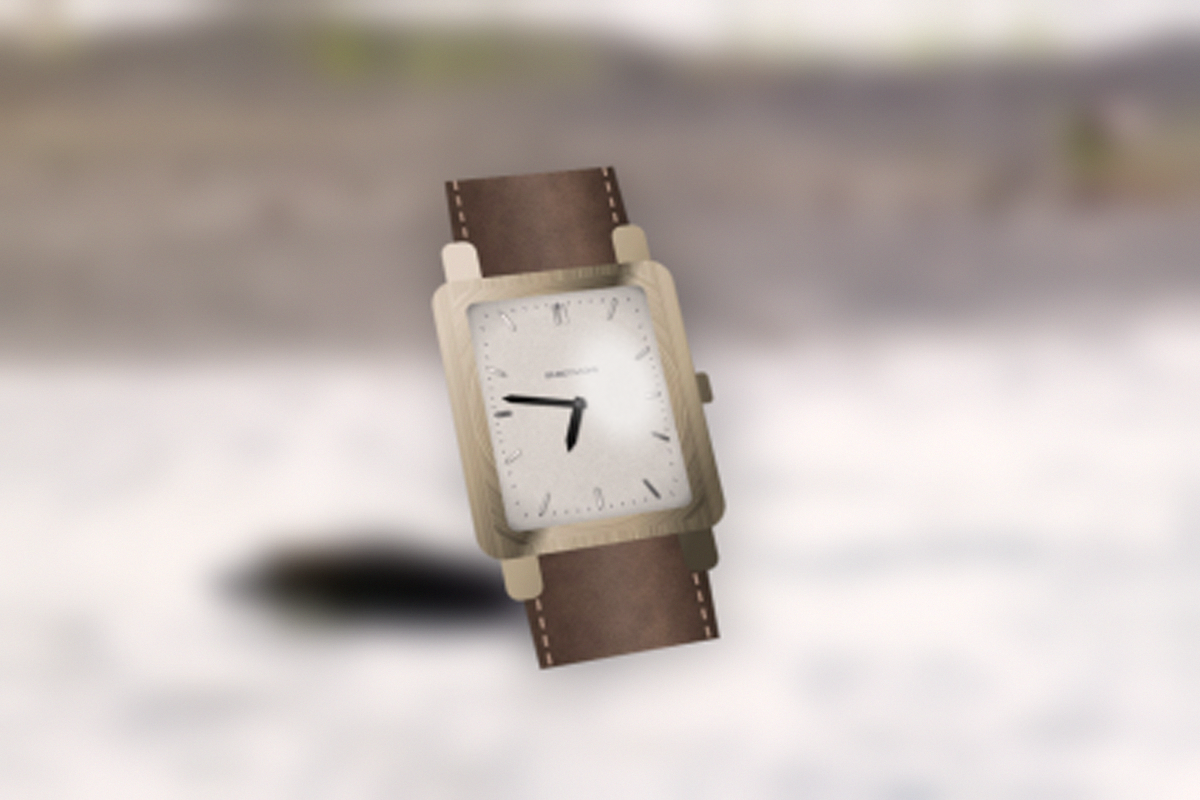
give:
6.47
